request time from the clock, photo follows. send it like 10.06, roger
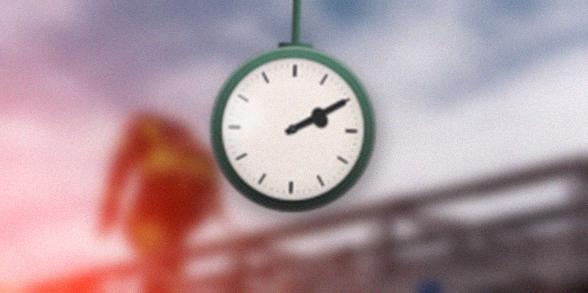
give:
2.10
